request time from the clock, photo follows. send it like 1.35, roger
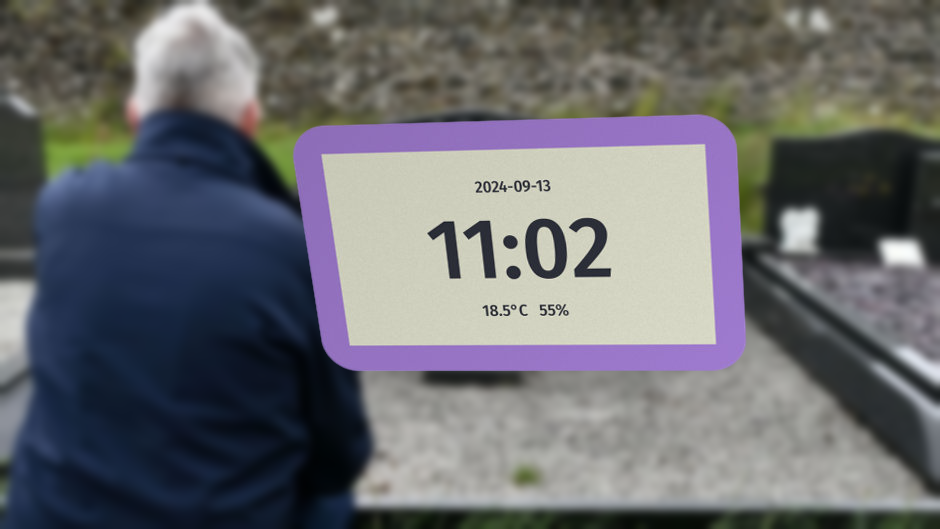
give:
11.02
